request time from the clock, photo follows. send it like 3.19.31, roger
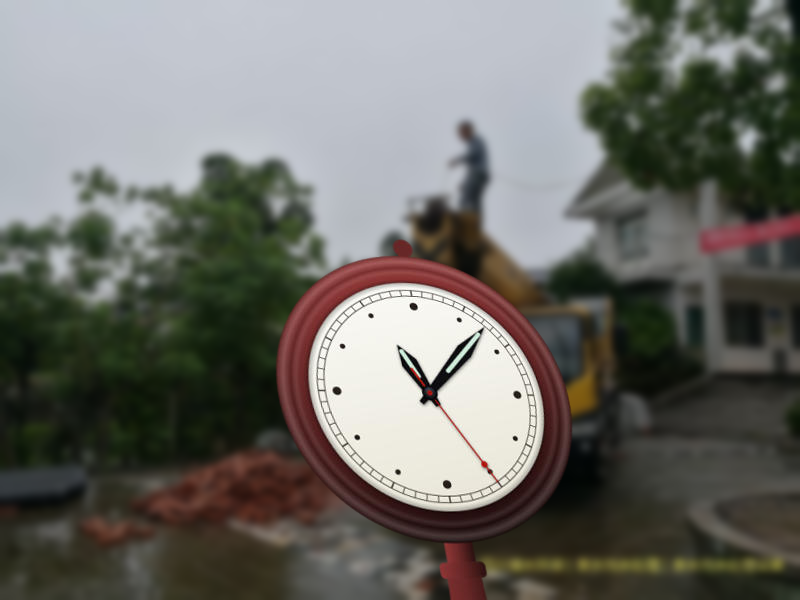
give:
11.07.25
